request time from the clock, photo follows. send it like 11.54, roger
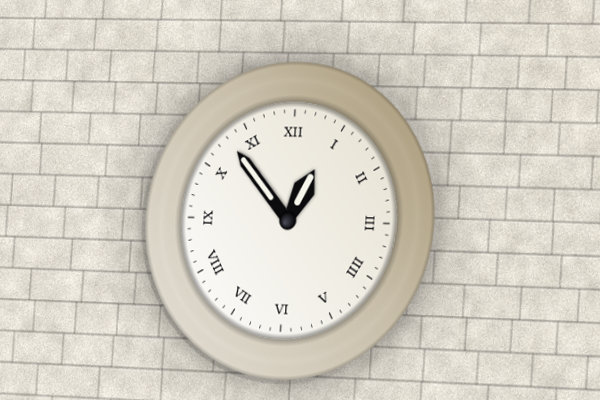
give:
12.53
